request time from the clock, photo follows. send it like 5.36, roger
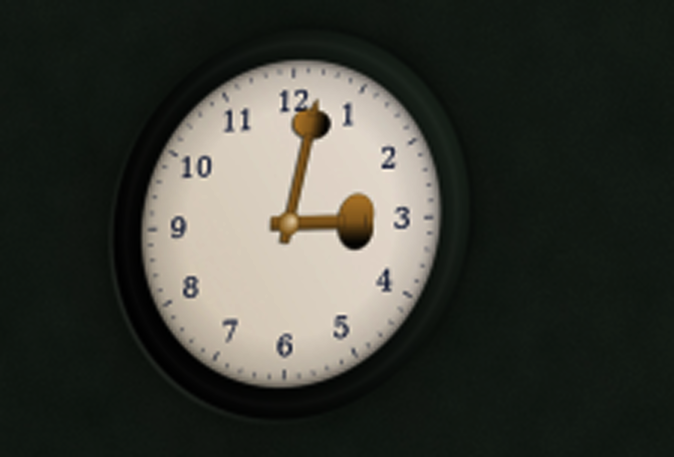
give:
3.02
